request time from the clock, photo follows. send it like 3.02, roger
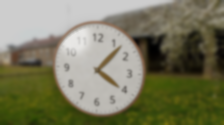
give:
4.07
